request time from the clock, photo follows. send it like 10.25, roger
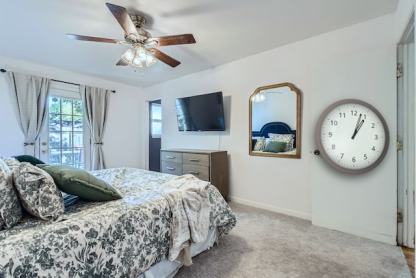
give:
1.03
